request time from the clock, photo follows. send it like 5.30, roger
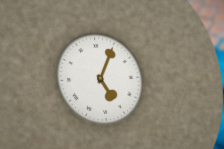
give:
5.05
